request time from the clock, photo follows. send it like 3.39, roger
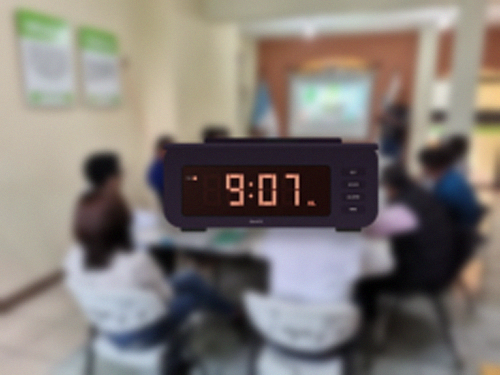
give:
9.07
